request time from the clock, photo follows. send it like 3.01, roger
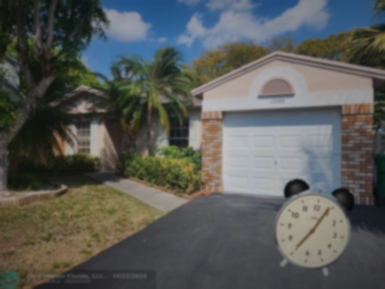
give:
7.04
